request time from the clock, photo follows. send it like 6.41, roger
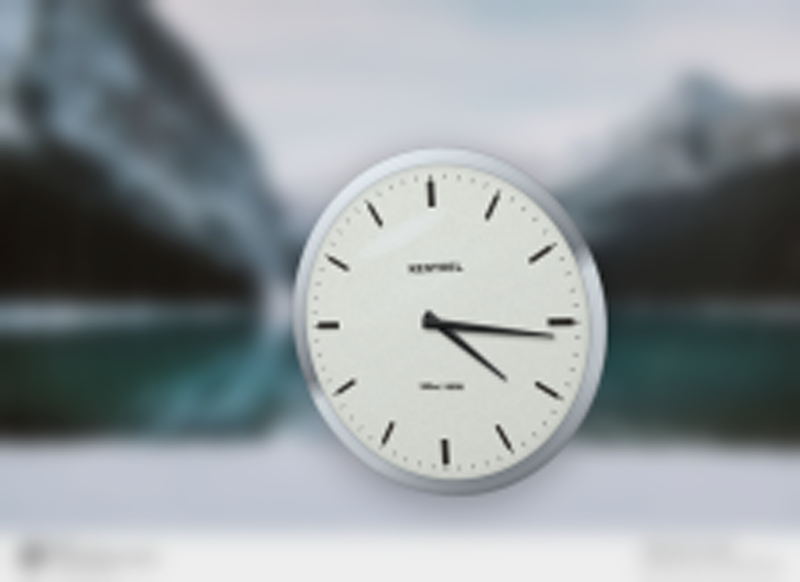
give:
4.16
